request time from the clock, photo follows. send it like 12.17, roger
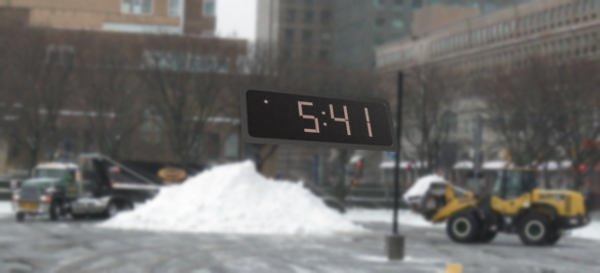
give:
5.41
